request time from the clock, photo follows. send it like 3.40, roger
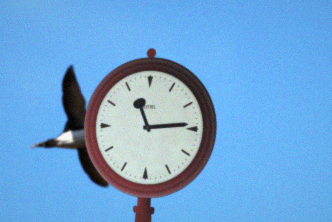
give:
11.14
